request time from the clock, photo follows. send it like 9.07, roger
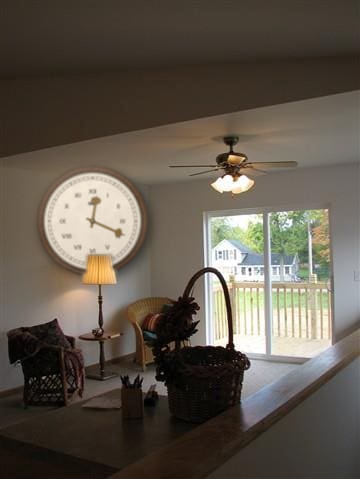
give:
12.19
